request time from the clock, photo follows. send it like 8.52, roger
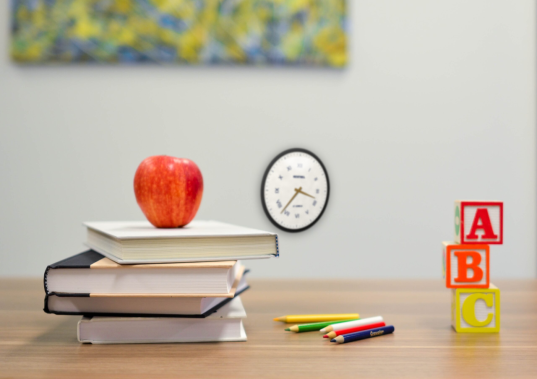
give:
3.37
